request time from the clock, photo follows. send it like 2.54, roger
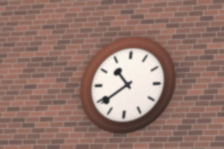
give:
10.39
